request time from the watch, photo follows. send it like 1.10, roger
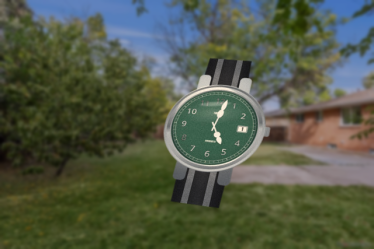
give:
5.02
